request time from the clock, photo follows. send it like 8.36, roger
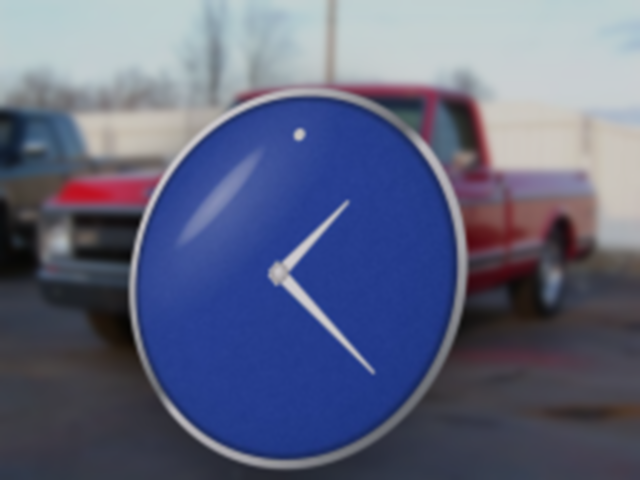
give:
1.21
